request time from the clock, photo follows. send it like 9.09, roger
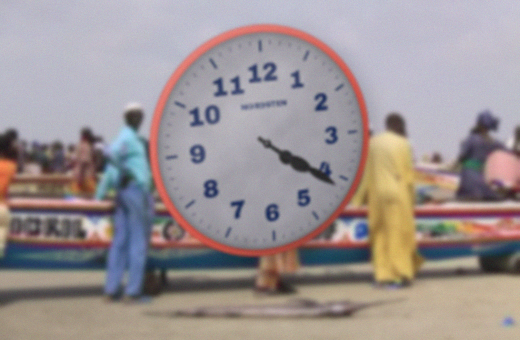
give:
4.21
